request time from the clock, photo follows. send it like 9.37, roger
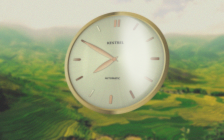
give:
7.50
